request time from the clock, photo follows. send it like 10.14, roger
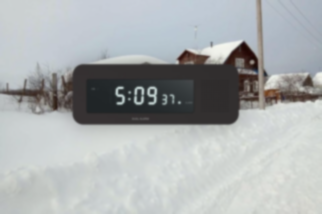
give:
5.09
